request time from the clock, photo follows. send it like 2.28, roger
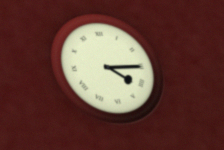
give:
4.15
